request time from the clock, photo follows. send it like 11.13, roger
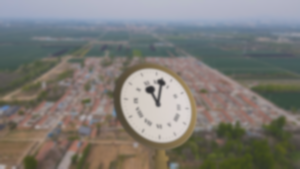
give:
11.02
